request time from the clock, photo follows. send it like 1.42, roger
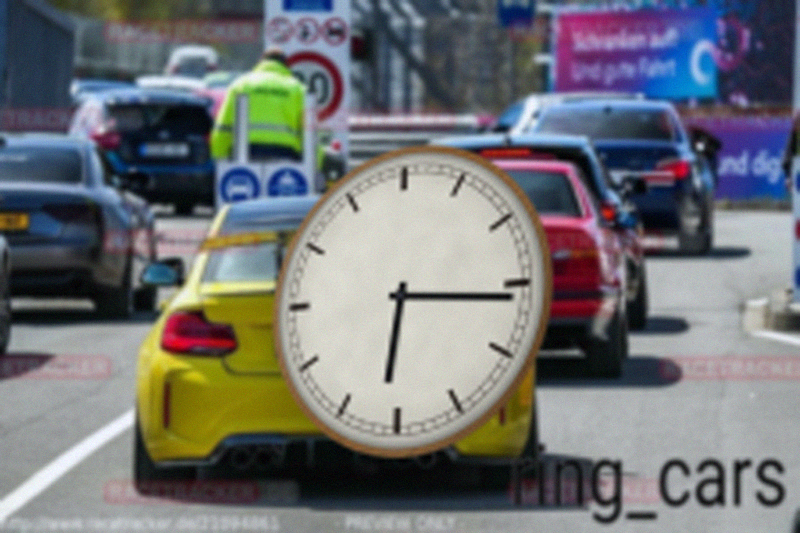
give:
6.16
